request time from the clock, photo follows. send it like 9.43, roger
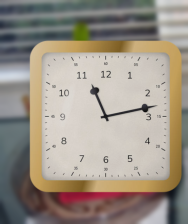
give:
11.13
